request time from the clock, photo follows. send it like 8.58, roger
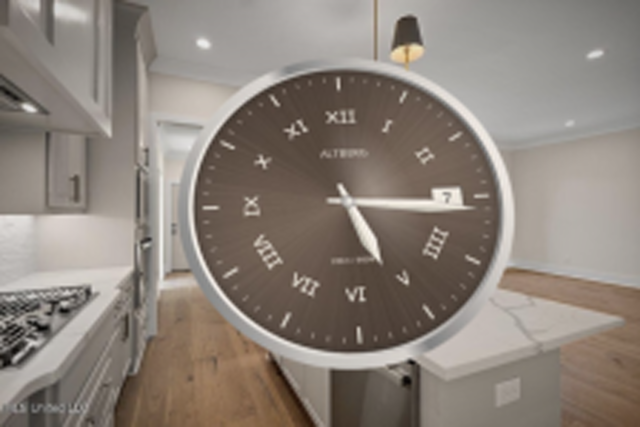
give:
5.16
